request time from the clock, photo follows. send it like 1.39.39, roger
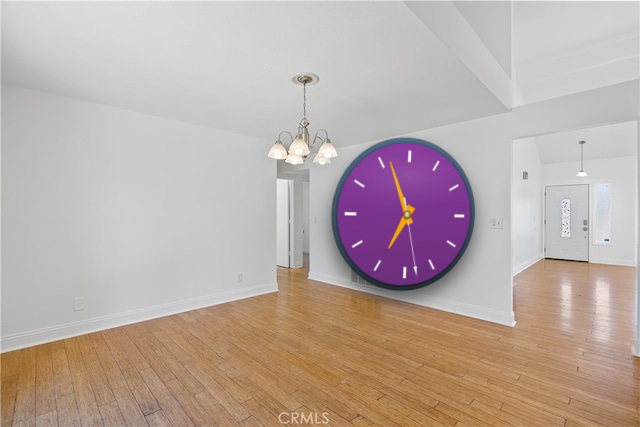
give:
6.56.28
